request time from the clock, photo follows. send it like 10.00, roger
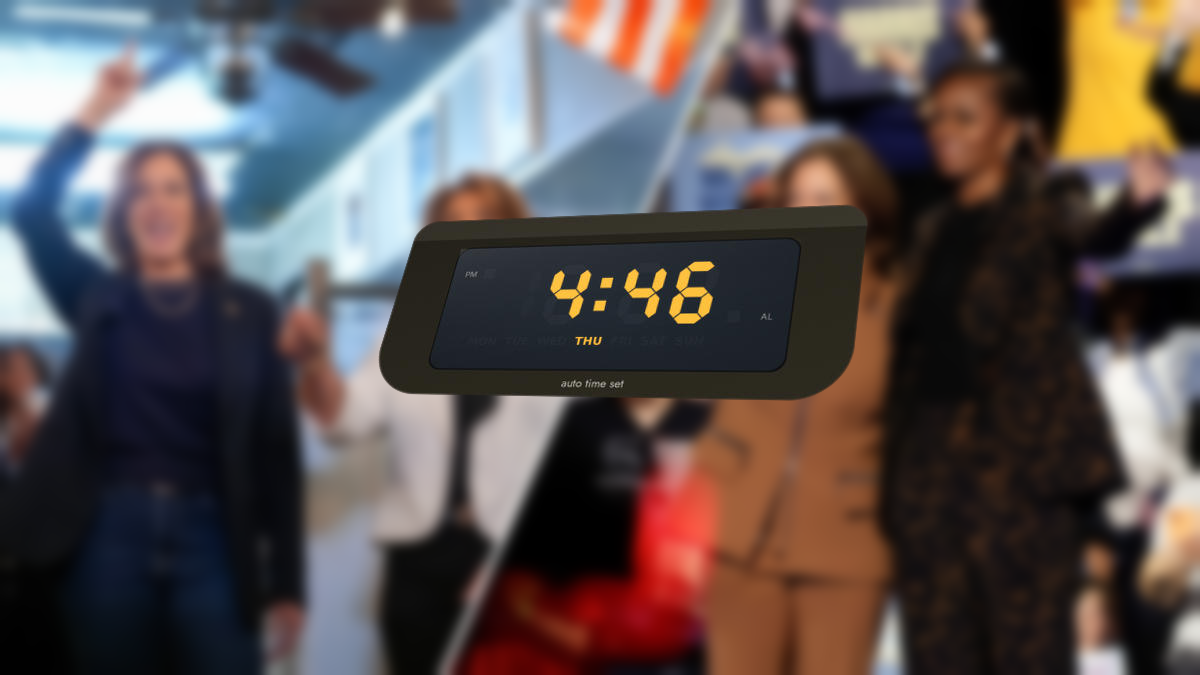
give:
4.46
